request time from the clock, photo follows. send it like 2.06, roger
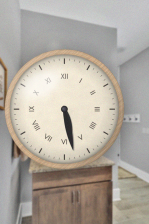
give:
5.28
